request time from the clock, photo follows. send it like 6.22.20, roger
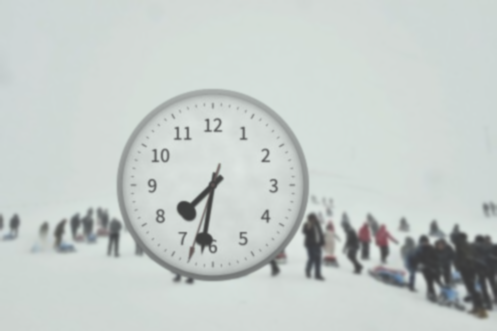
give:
7.31.33
